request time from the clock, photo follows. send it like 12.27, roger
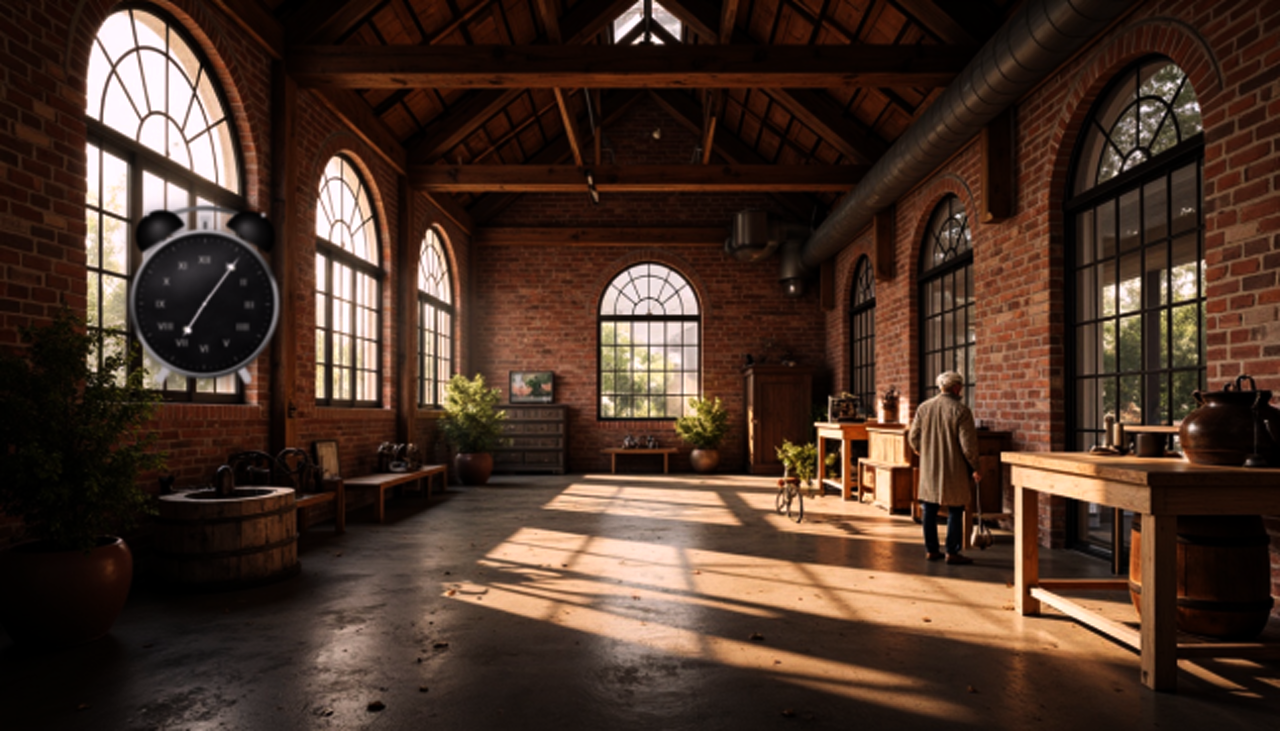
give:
7.06
